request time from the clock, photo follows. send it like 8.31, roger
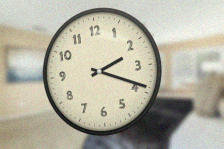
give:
2.19
